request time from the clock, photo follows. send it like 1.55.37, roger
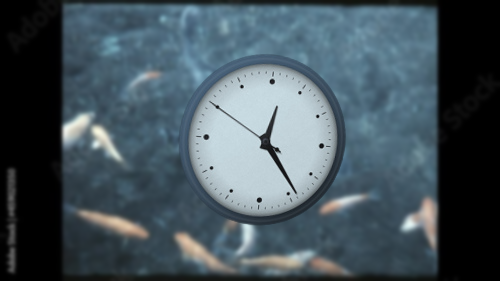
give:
12.23.50
